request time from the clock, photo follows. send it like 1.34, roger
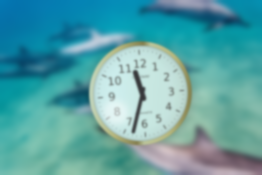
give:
11.33
